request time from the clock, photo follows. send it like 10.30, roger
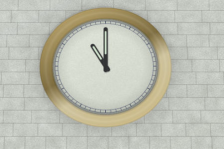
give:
11.00
